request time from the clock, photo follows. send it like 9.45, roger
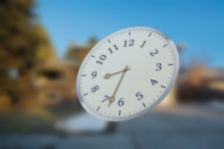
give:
8.33
